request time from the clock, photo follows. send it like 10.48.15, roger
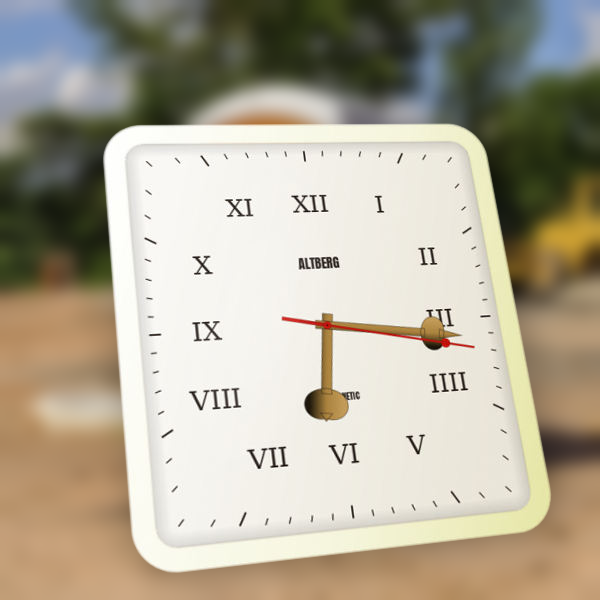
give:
6.16.17
